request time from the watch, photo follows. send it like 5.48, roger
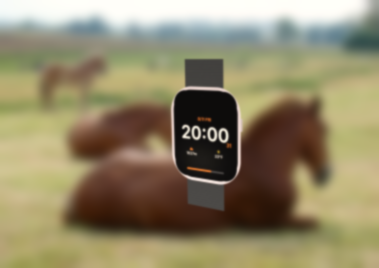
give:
20.00
